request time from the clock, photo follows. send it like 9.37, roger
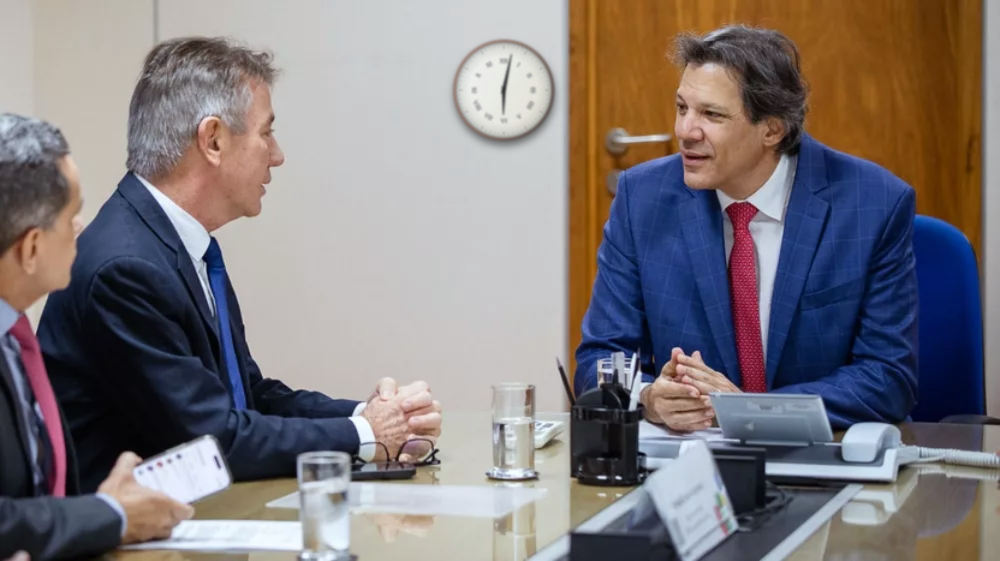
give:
6.02
